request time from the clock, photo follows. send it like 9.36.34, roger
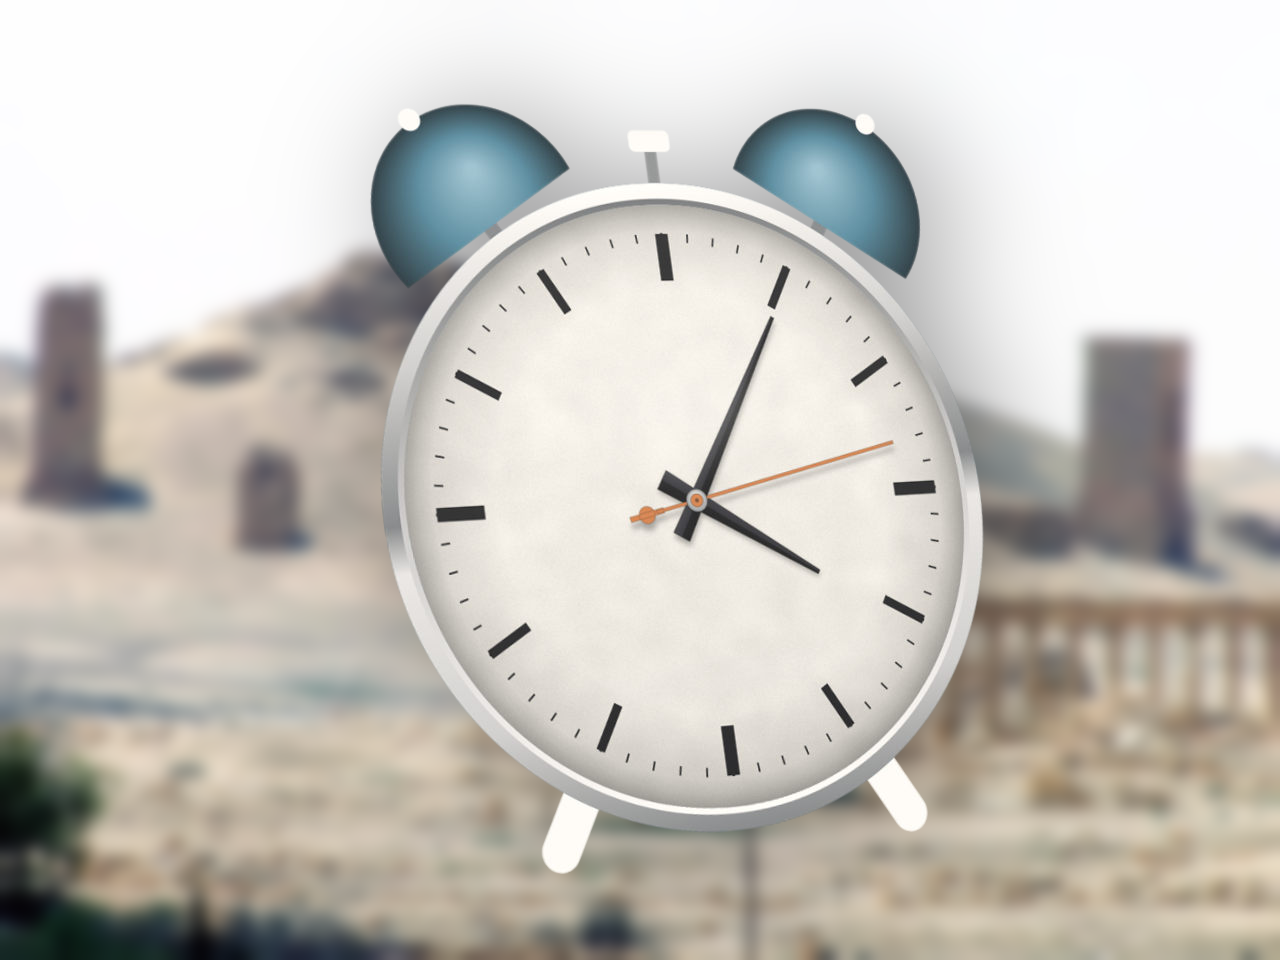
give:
4.05.13
